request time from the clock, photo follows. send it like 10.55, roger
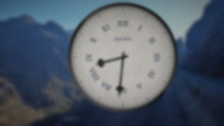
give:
8.31
